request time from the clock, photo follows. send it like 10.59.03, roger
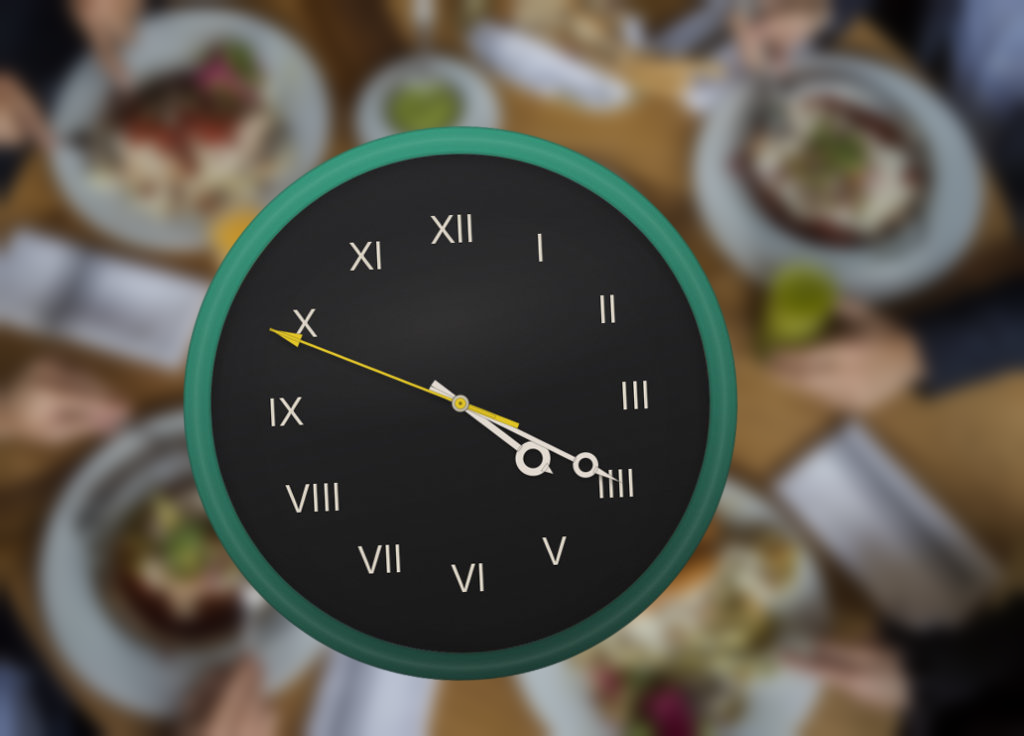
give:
4.19.49
